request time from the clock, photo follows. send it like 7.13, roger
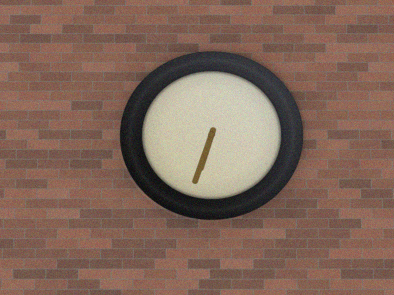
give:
6.33
